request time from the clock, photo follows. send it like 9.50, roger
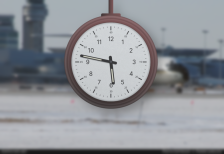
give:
5.47
